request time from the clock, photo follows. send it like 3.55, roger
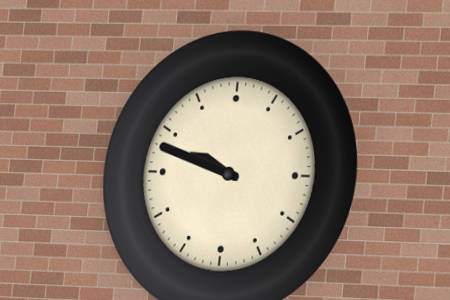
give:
9.48
